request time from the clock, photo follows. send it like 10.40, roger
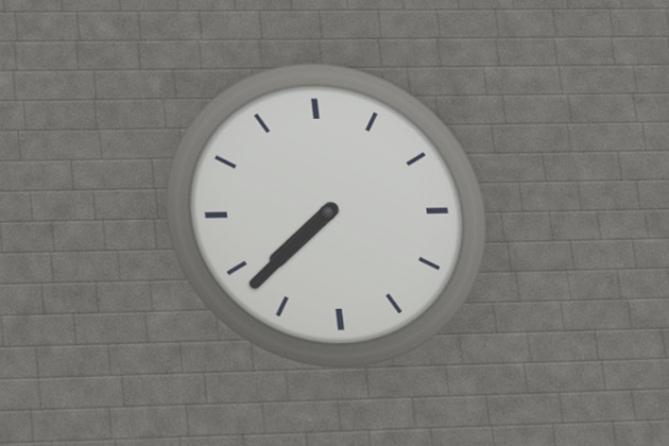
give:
7.38
